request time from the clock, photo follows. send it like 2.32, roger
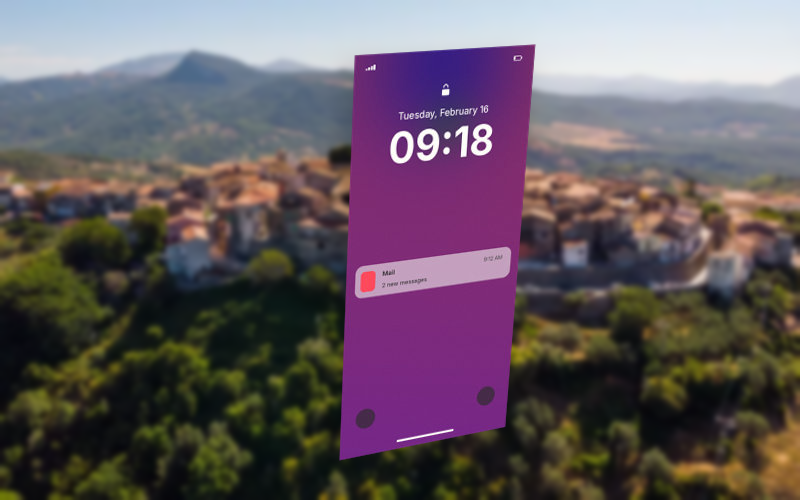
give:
9.18
